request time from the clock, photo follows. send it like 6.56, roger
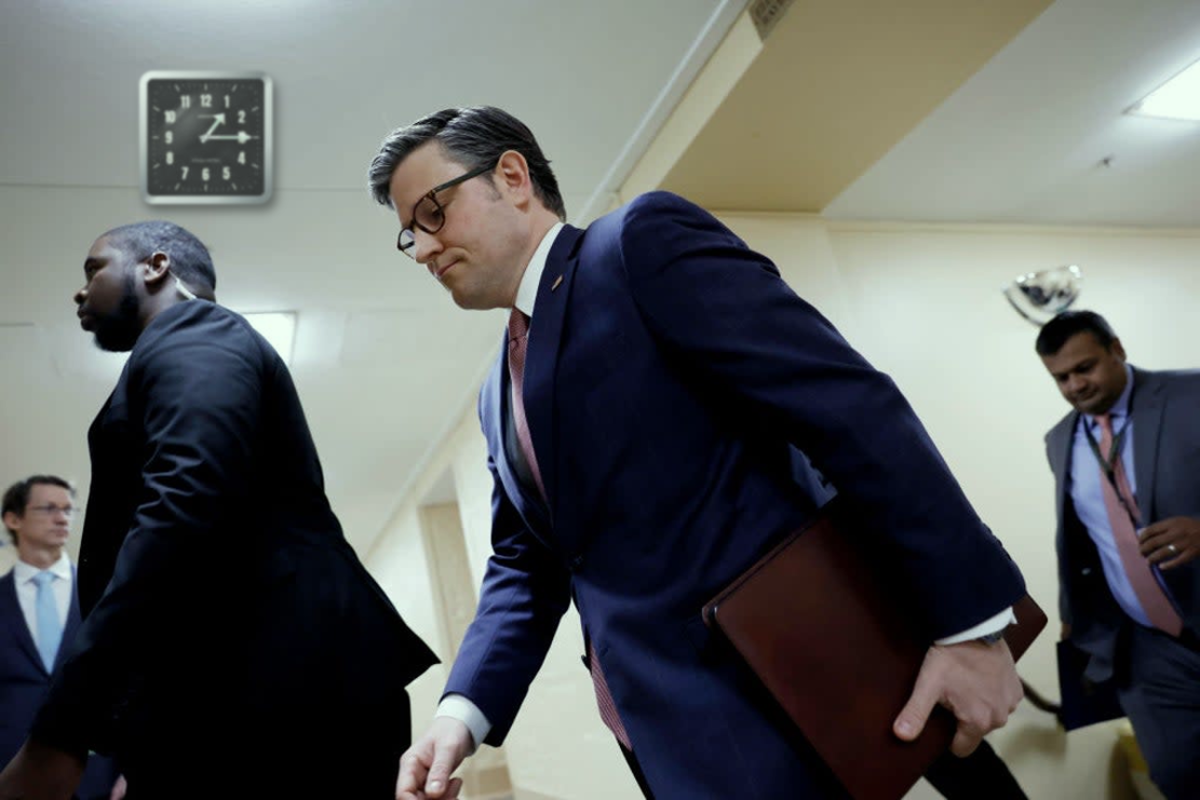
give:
1.15
